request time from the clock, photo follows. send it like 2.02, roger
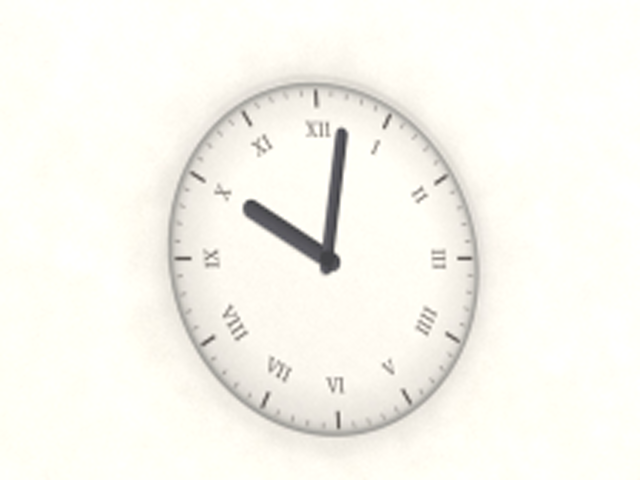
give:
10.02
